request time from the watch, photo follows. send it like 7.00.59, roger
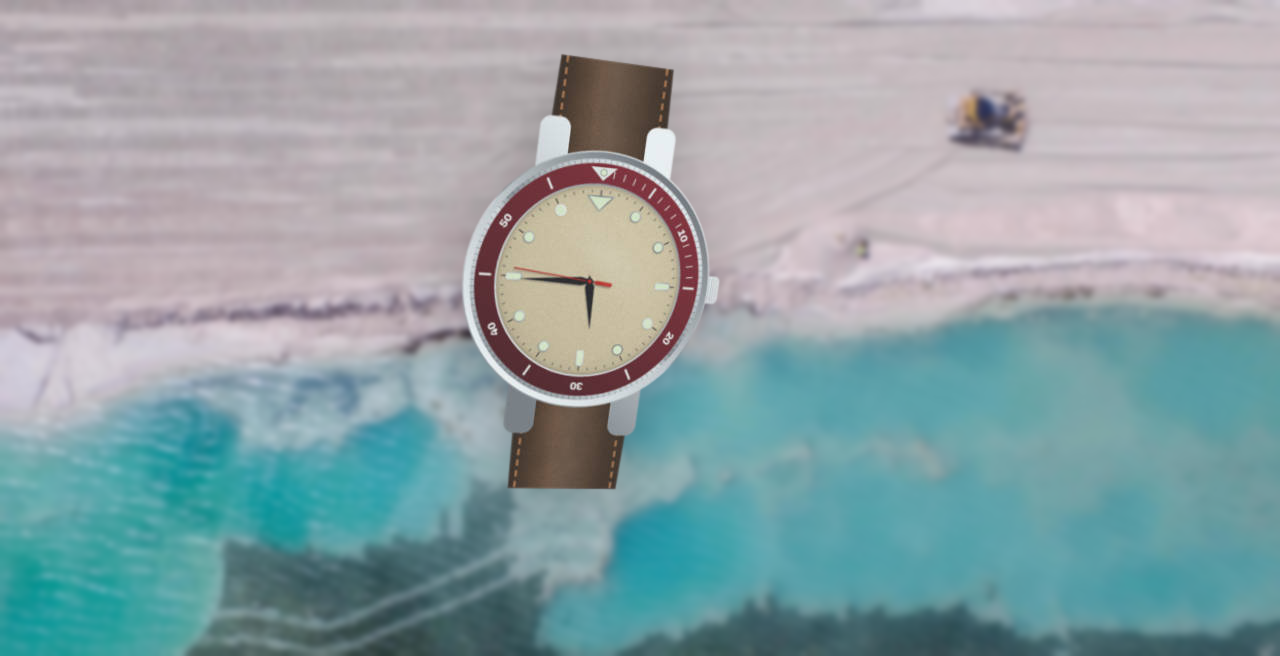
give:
5.44.46
